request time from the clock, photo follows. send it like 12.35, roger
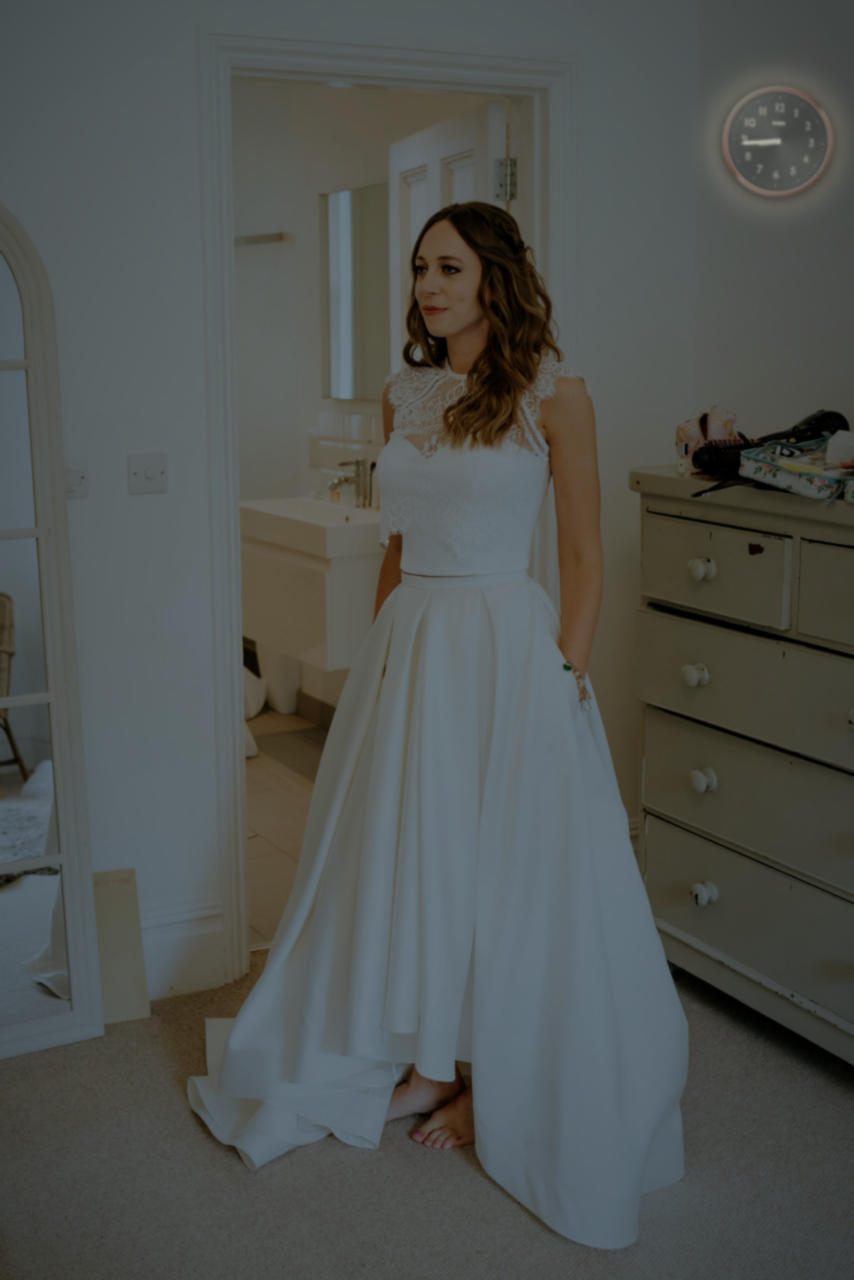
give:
8.44
